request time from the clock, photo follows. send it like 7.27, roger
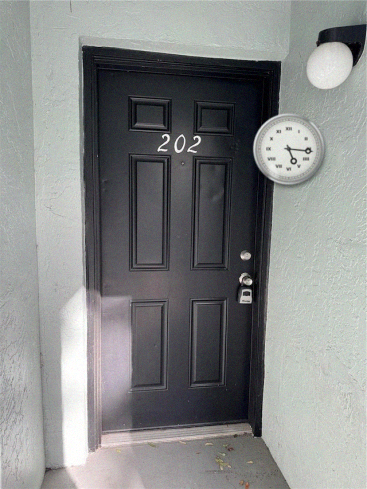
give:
5.16
